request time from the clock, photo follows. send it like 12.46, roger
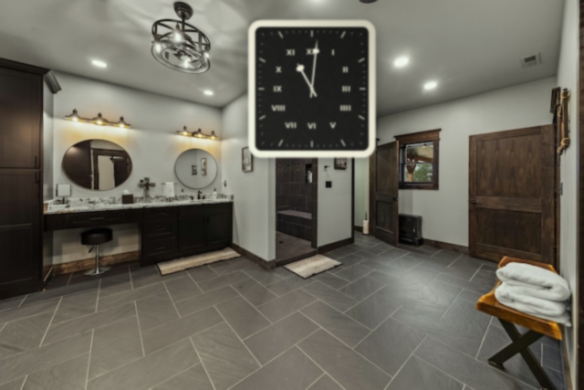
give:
11.01
